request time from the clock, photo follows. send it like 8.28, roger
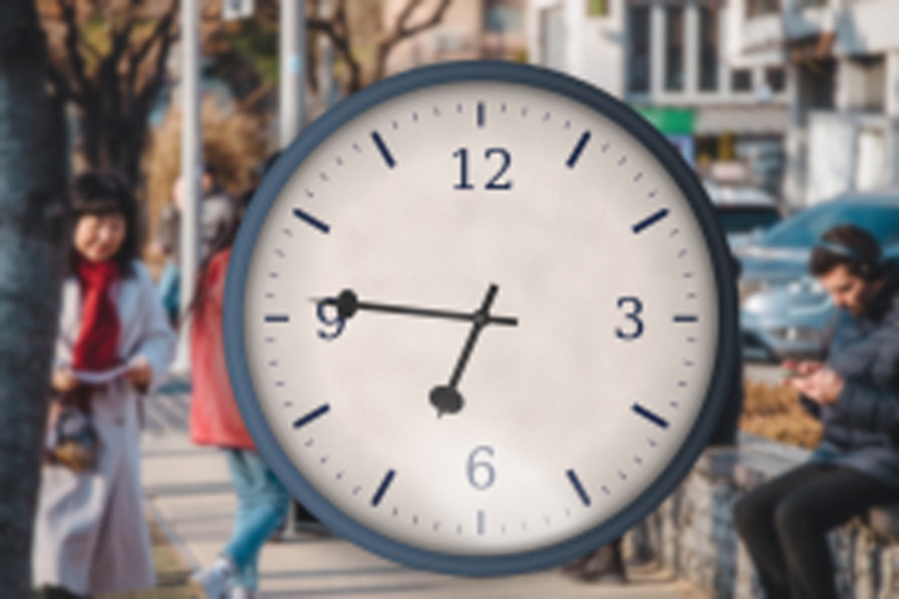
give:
6.46
